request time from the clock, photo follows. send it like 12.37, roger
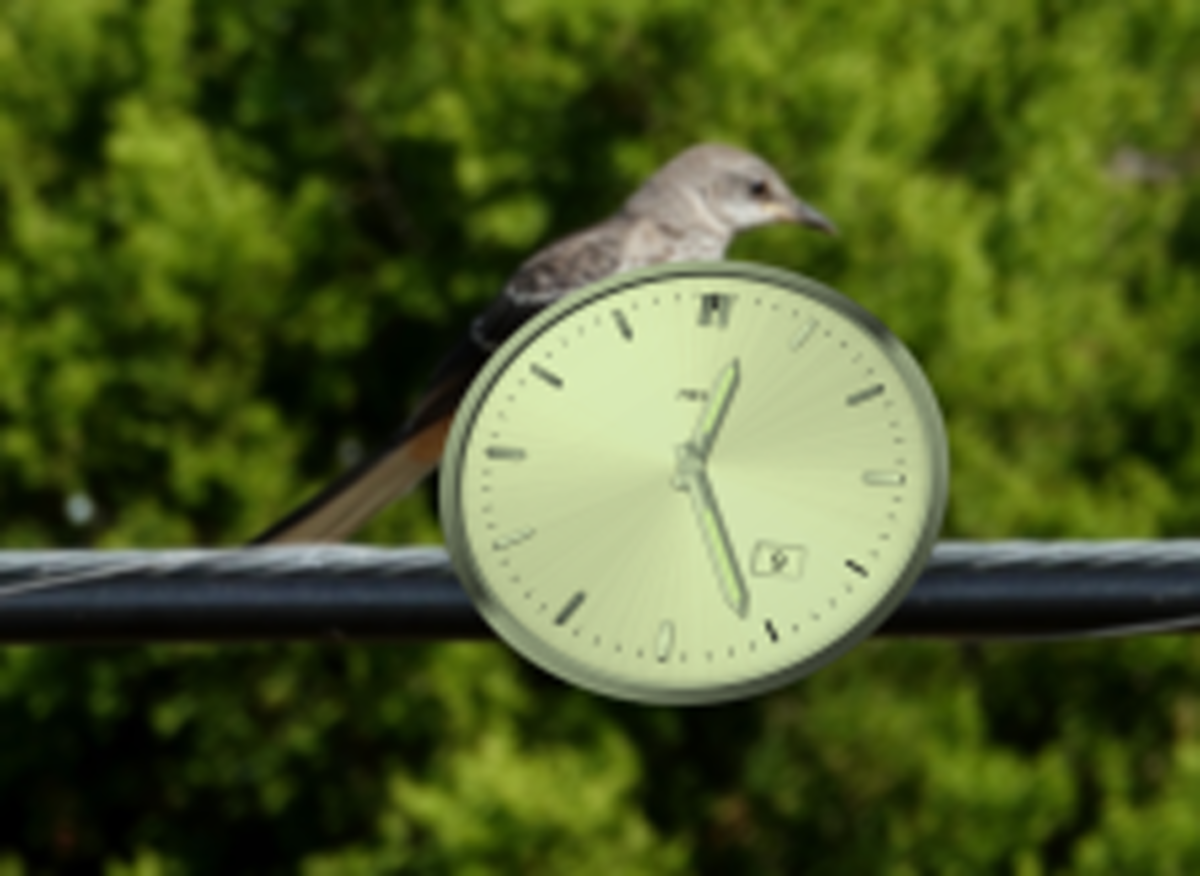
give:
12.26
